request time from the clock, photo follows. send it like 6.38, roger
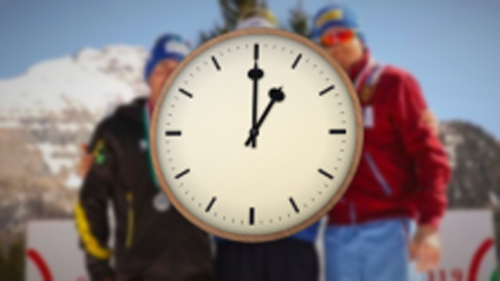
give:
1.00
